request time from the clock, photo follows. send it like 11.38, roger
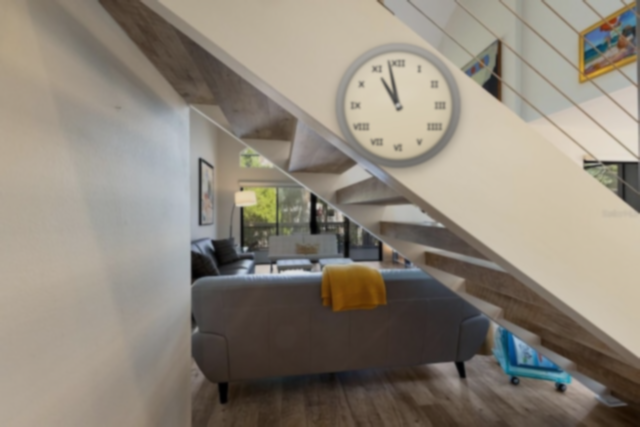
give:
10.58
